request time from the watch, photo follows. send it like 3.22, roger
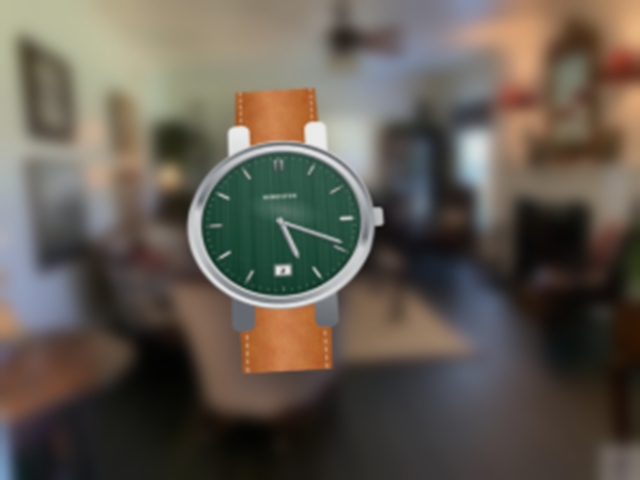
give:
5.19
